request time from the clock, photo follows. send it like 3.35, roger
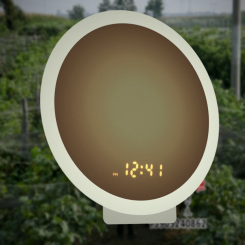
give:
12.41
